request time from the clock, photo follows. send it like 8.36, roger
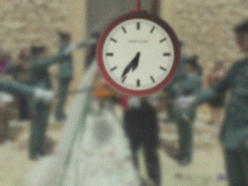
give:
6.36
